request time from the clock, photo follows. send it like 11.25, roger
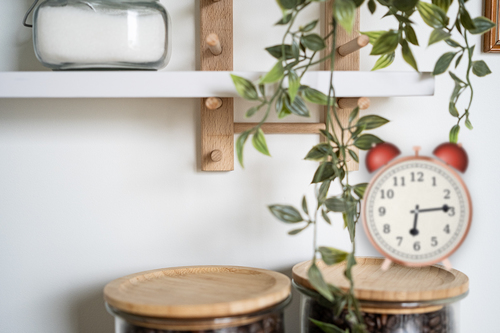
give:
6.14
